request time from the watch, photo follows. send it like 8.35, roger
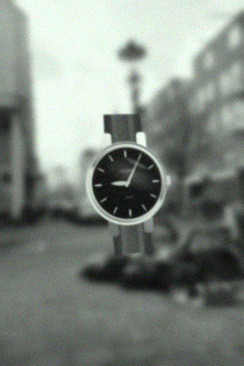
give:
9.05
